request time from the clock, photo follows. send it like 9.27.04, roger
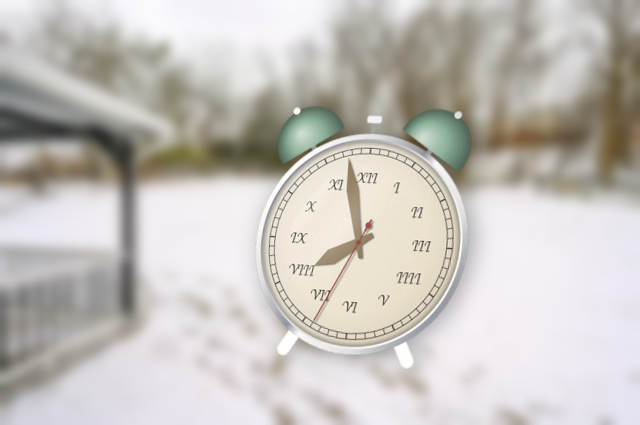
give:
7.57.34
